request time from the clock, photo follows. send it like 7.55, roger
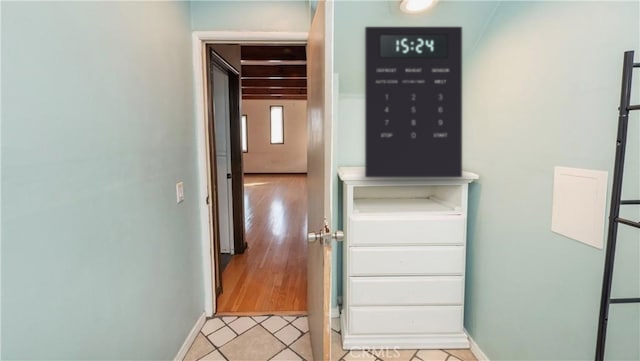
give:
15.24
